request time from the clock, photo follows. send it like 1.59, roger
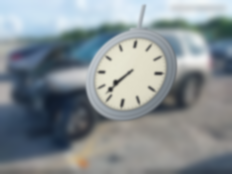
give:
7.37
